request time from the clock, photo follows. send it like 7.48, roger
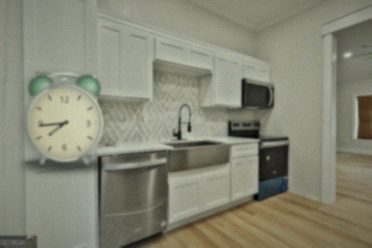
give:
7.44
